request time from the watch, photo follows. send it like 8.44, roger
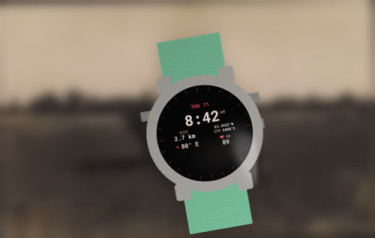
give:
8.42
